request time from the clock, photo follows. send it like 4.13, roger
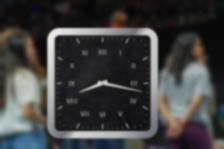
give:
8.17
